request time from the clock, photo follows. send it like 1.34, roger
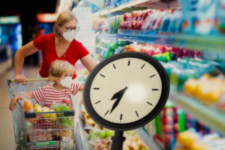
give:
7.34
